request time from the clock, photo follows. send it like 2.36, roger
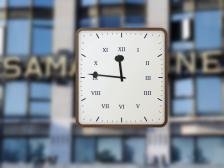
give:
11.46
